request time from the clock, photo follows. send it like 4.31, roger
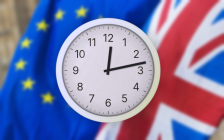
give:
12.13
